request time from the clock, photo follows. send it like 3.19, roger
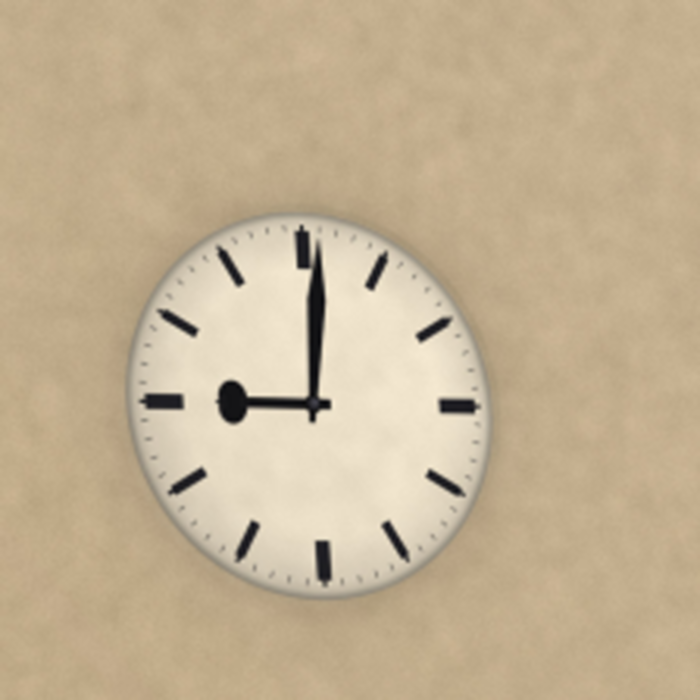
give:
9.01
